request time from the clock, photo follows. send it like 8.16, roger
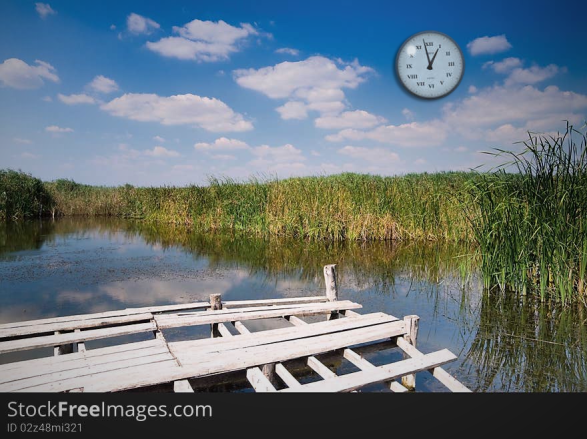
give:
12.58
